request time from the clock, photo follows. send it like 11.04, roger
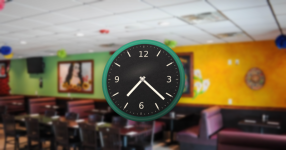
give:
7.22
